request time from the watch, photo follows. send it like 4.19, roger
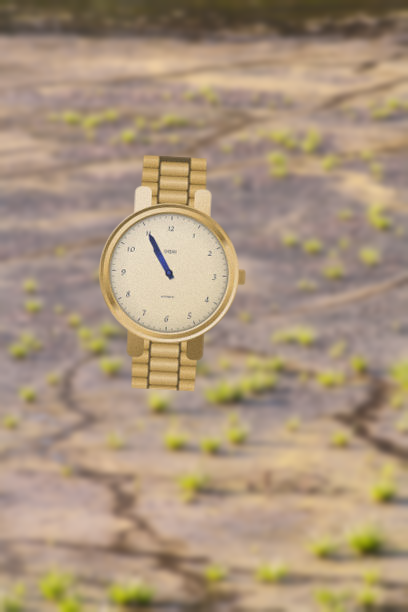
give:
10.55
